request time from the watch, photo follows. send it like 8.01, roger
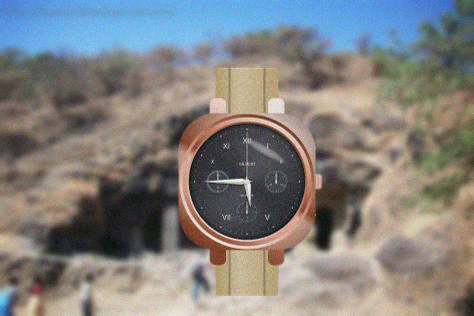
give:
5.45
